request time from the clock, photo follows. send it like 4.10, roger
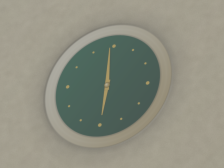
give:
5.59
